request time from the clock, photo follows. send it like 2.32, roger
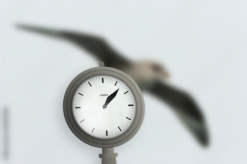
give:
1.07
